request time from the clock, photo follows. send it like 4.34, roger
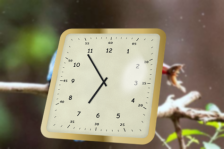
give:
6.54
